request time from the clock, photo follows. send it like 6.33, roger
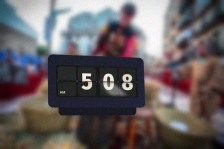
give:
5.08
